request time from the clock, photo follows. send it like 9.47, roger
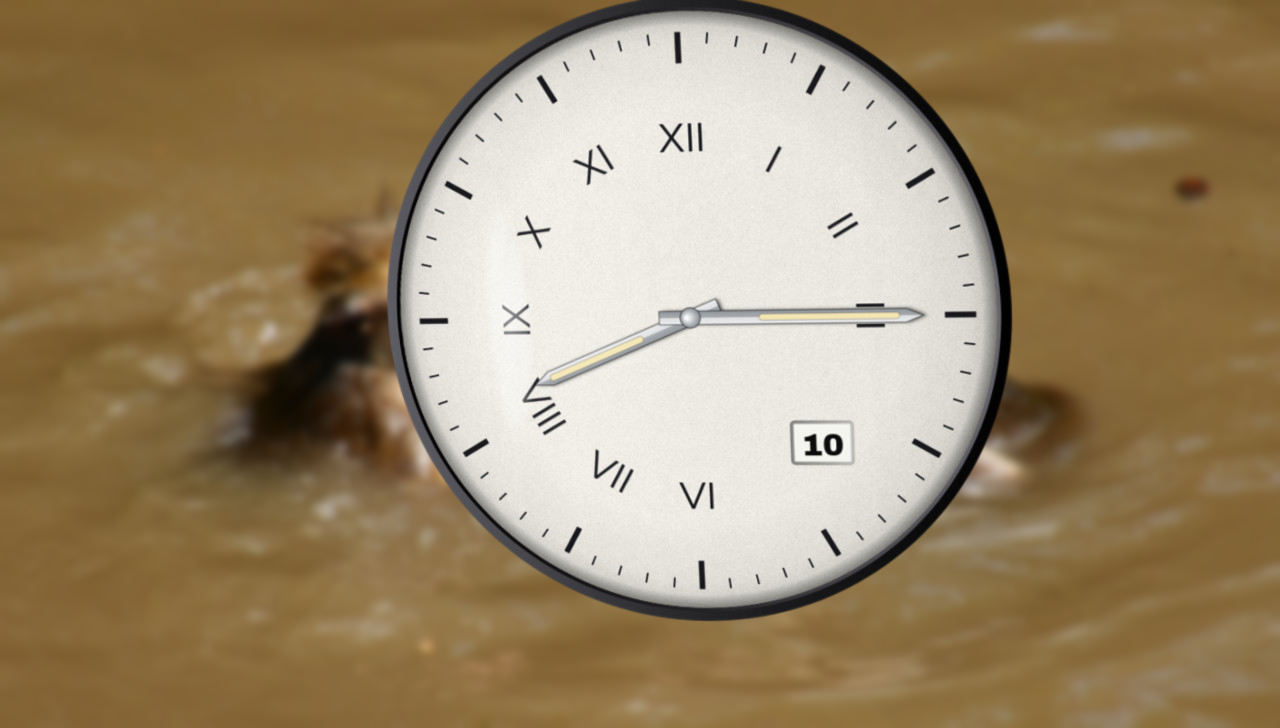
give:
8.15
